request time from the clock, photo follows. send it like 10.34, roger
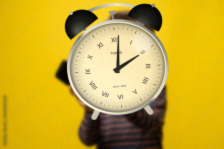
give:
2.01
